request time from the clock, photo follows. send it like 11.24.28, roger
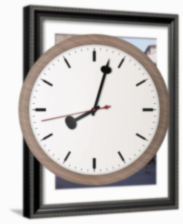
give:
8.02.43
